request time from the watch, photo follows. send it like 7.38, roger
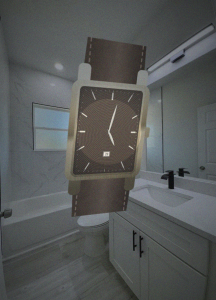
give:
5.02
